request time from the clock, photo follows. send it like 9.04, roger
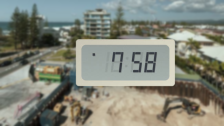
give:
7.58
